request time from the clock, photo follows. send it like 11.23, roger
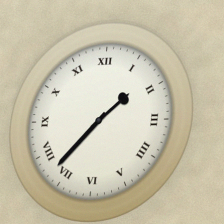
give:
1.37
